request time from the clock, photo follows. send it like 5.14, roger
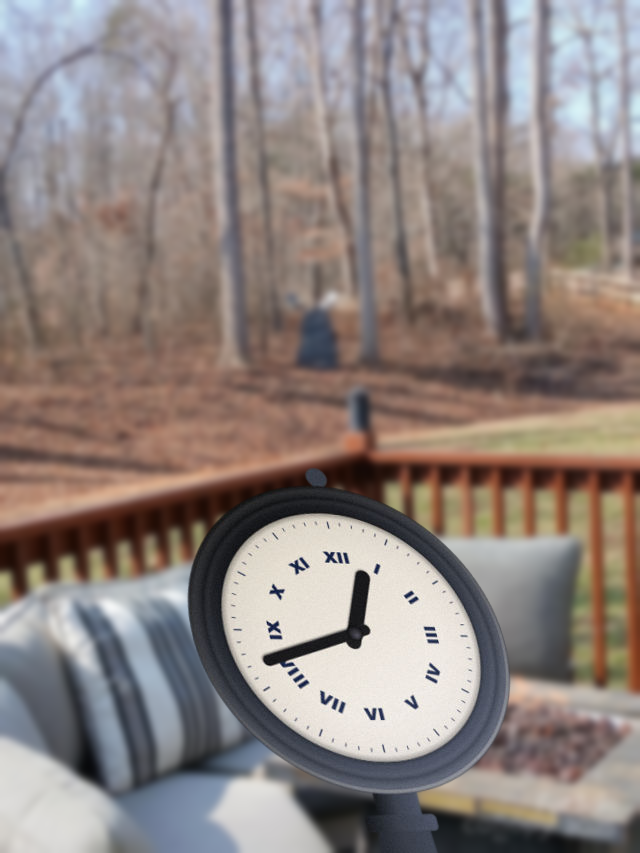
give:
12.42
